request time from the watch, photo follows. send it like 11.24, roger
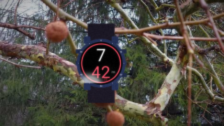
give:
7.42
